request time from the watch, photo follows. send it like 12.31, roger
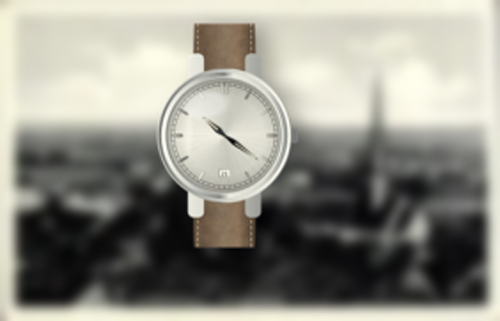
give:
10.21
